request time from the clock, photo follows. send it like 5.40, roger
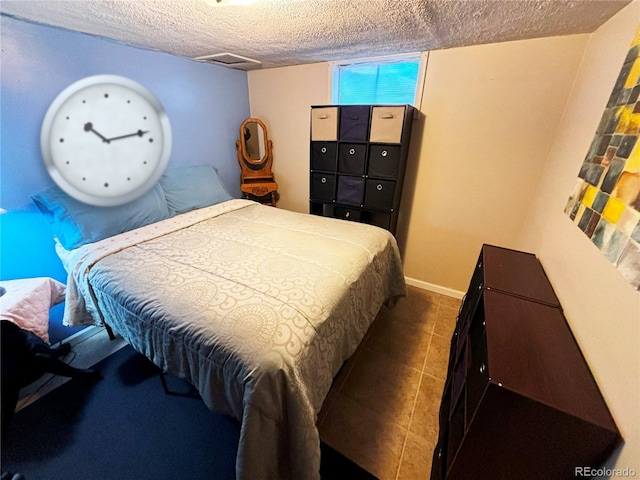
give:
10.13
